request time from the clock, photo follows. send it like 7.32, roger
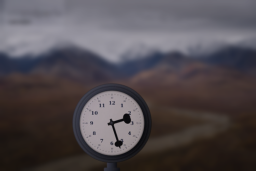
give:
2.27
